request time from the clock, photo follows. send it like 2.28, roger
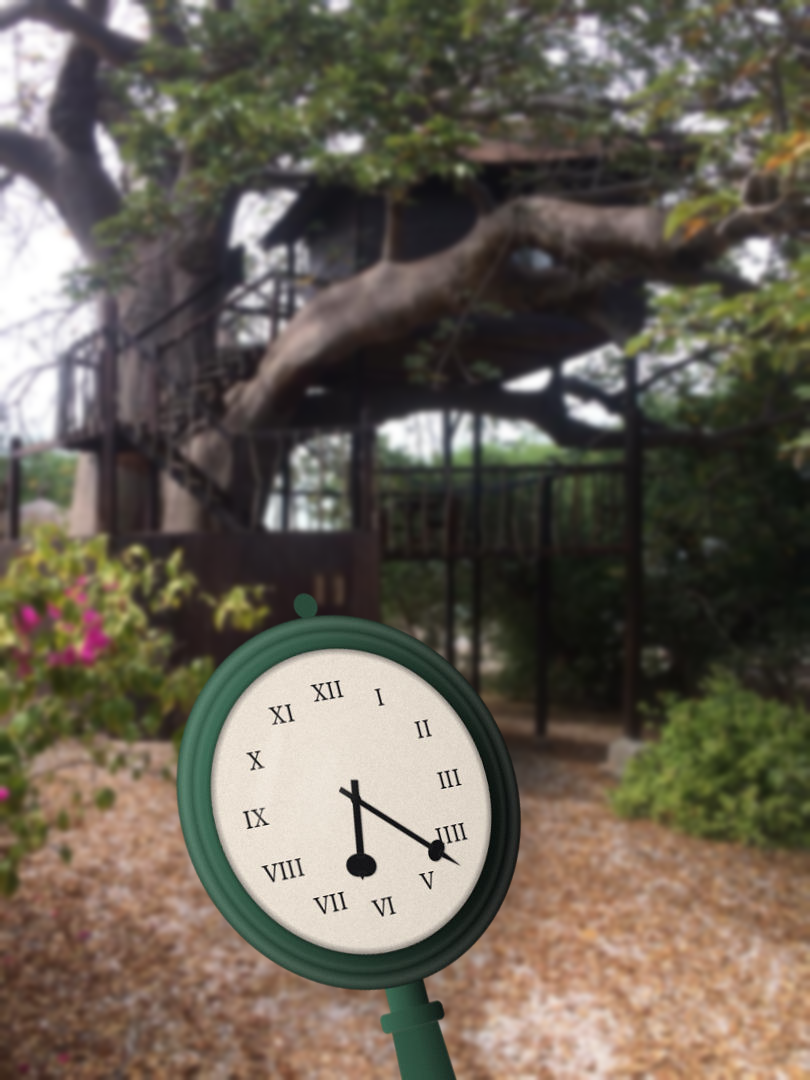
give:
6.22
